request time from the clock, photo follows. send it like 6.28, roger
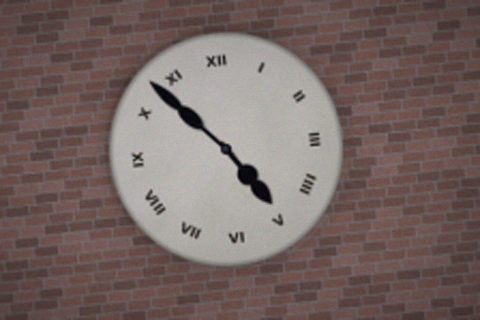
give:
4.53
